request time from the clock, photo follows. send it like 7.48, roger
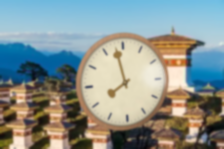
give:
7.58
